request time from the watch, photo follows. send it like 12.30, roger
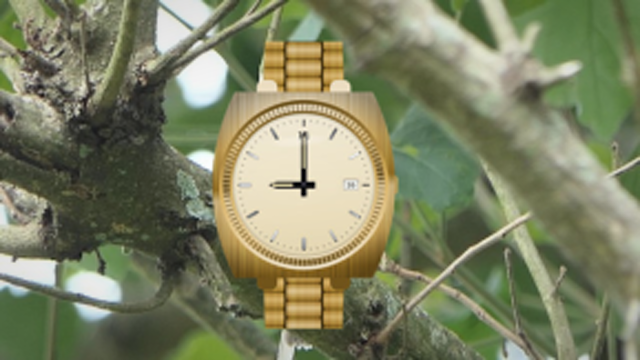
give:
9.00
